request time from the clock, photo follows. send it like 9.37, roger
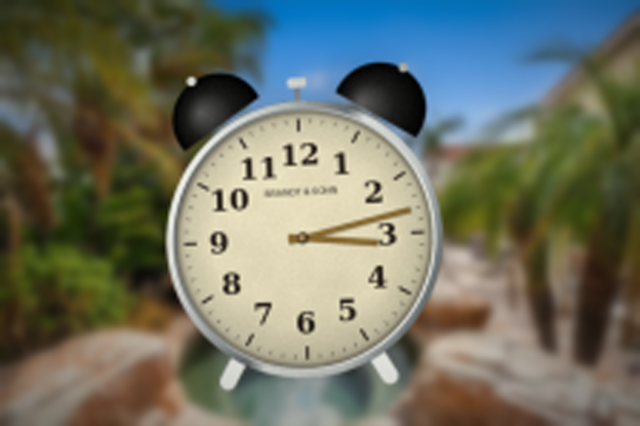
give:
3.13
